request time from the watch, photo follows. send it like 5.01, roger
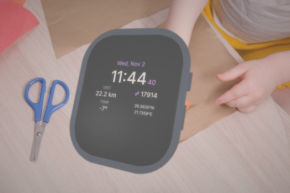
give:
11.44
